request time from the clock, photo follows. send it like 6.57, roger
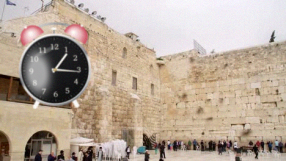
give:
1.16
